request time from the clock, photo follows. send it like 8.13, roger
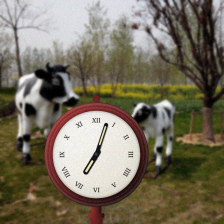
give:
7.03
